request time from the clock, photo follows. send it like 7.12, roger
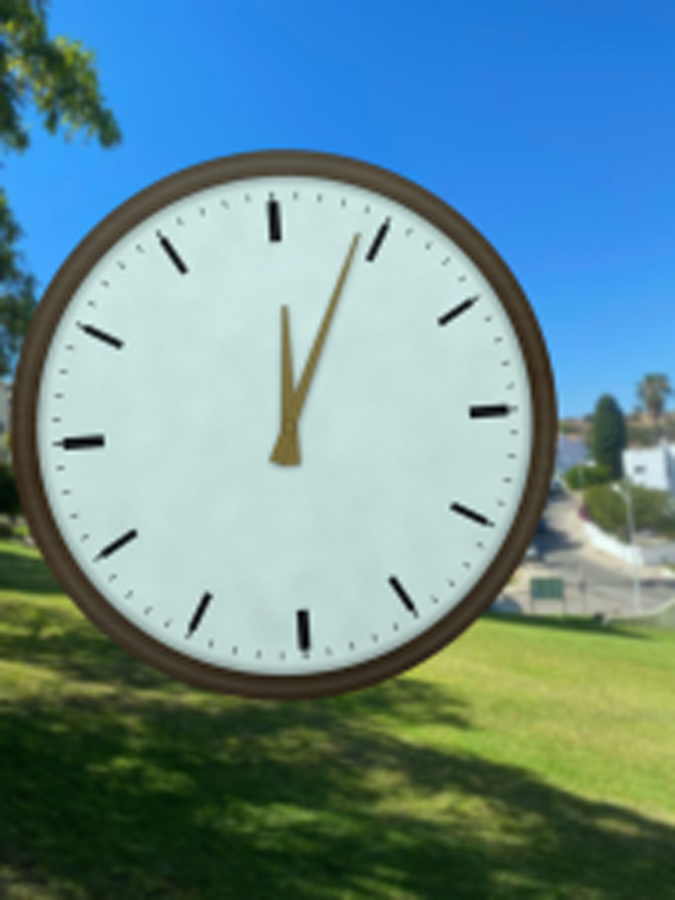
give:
12.04
